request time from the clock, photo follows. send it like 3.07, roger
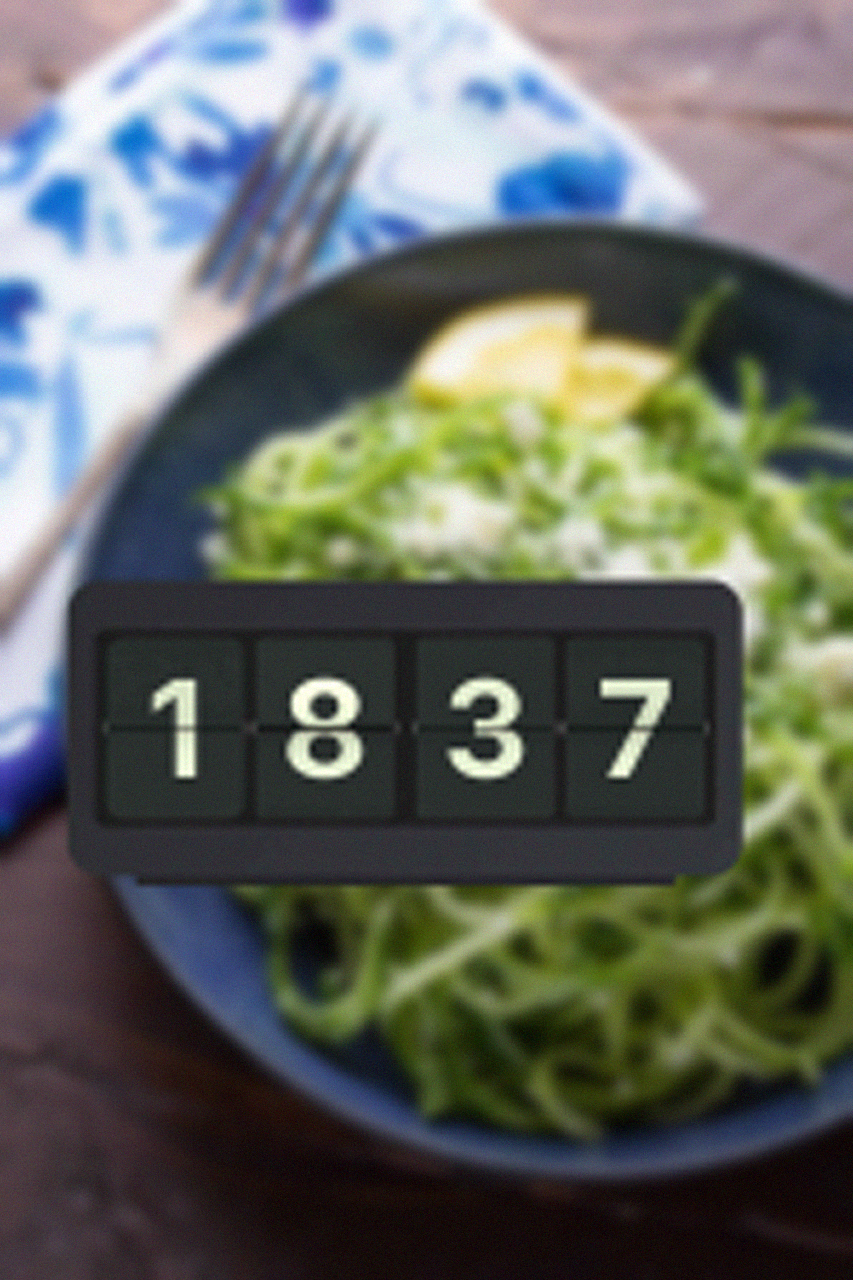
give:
18.37
